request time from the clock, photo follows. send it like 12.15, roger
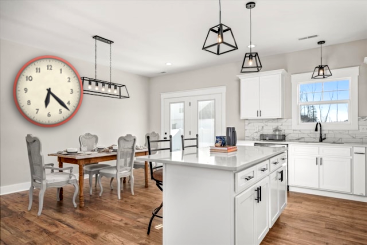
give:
6.22
